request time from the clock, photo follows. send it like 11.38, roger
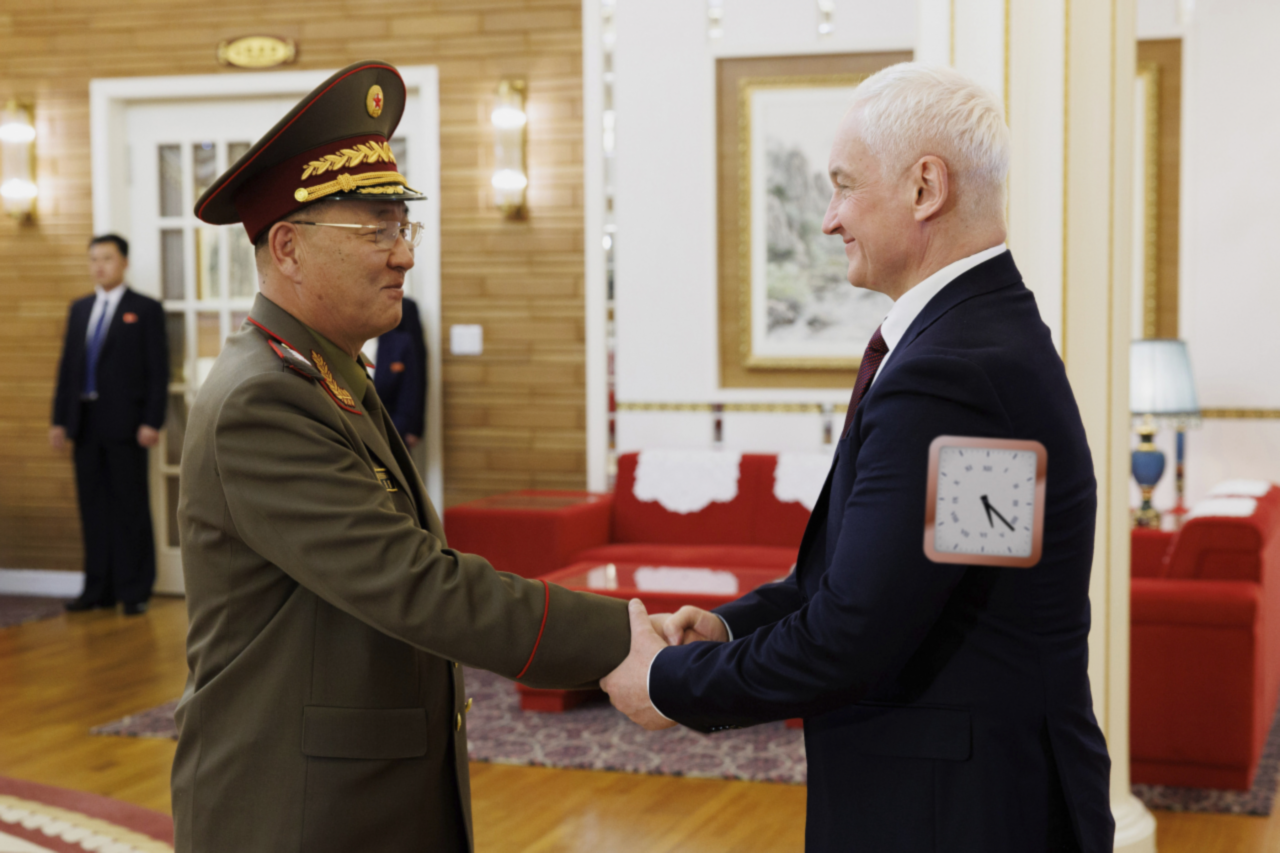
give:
5.22
